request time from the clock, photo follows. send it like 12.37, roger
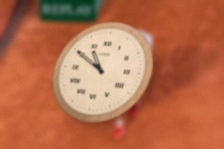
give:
10.50
